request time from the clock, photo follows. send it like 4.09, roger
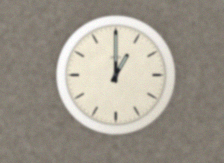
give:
1.00
